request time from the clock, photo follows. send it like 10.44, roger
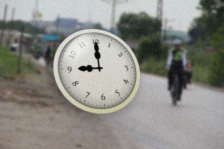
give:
9.00
